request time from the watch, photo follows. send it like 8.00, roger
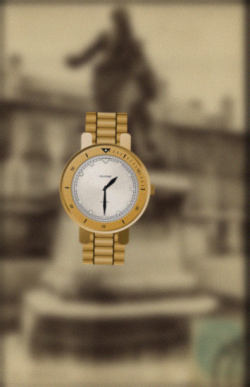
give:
1.30
